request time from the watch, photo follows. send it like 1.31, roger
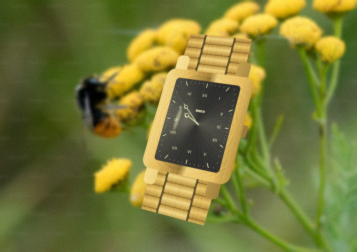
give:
9.52
